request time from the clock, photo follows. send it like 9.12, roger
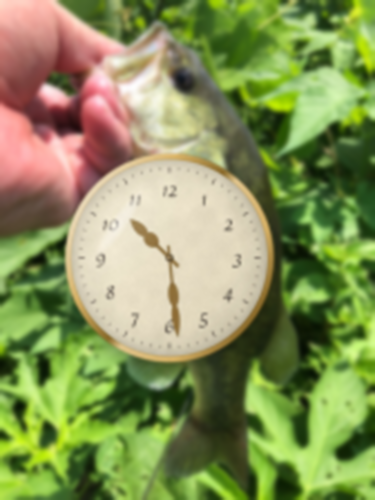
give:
10.29
